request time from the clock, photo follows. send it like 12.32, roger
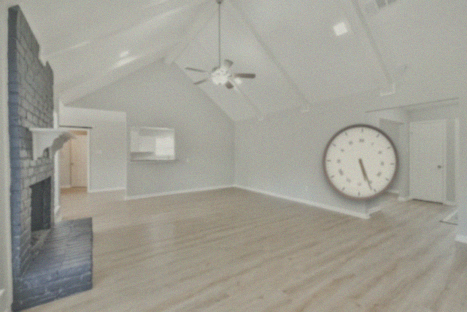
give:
5.26
